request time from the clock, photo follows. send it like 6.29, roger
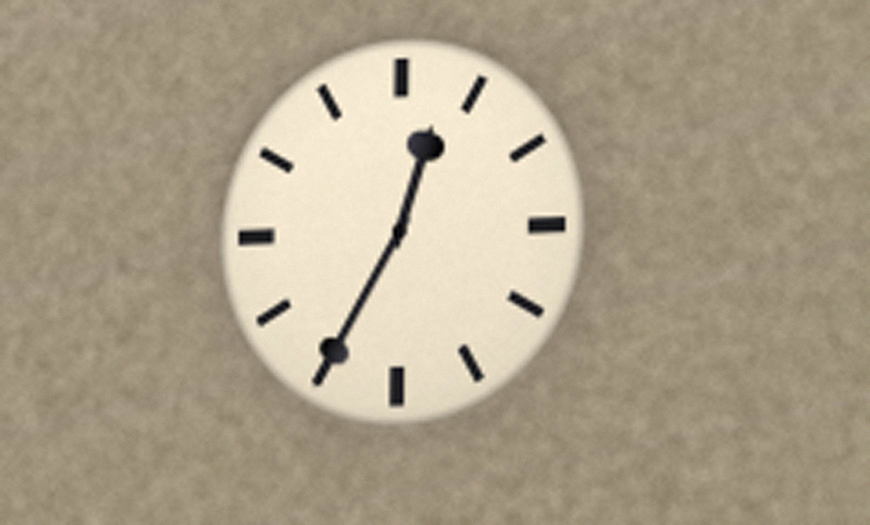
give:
12.35
